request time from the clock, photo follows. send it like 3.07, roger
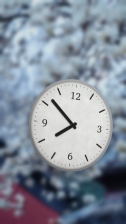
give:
7.52
